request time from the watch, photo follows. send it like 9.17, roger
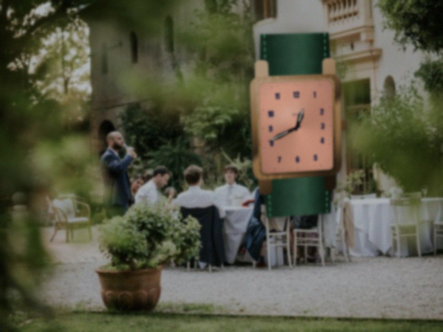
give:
12.41
